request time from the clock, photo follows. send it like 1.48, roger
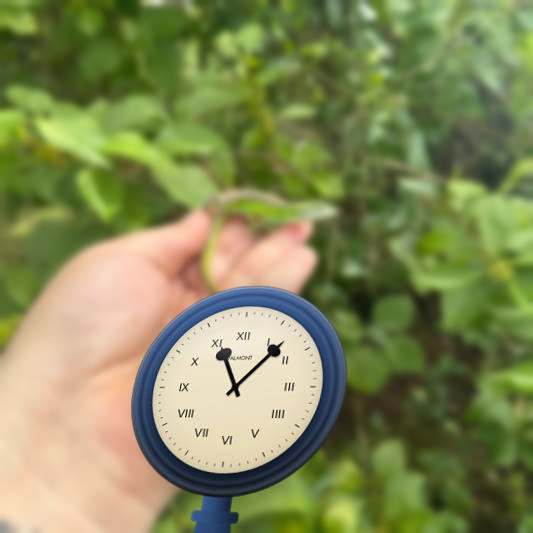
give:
11.07
